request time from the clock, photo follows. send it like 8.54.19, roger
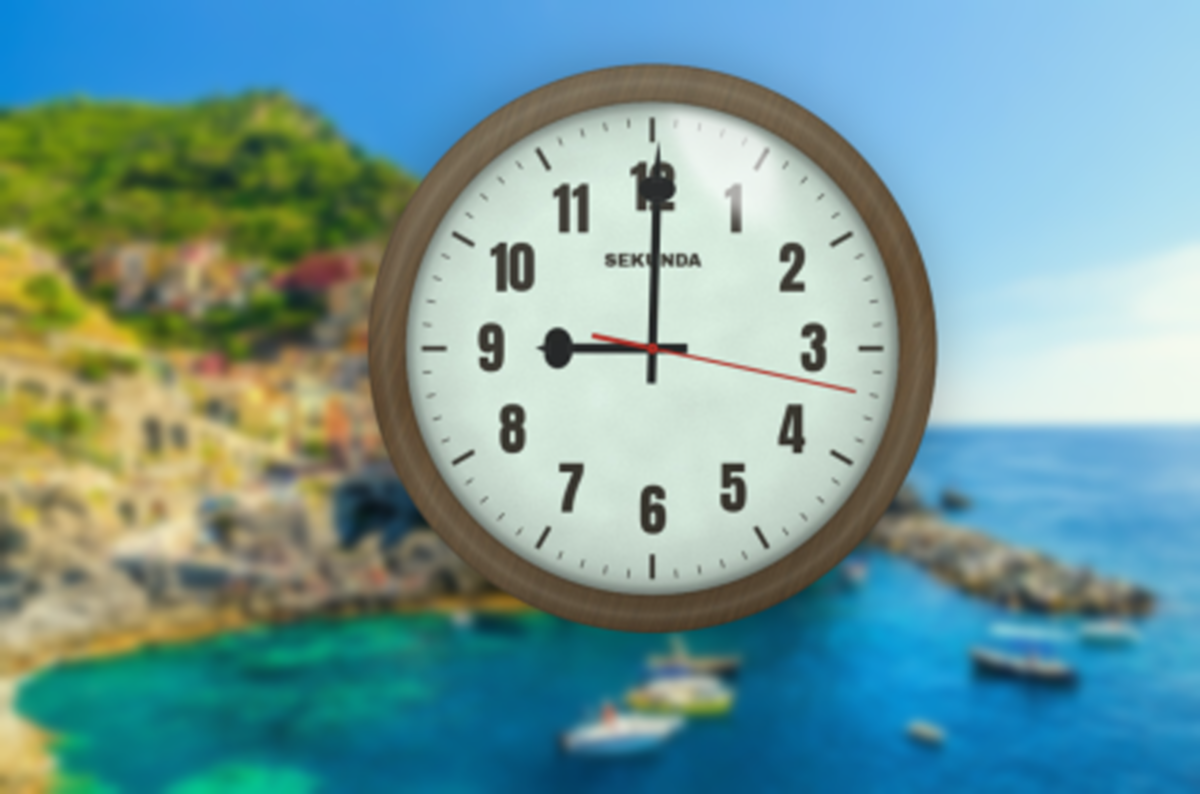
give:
9.00.17
